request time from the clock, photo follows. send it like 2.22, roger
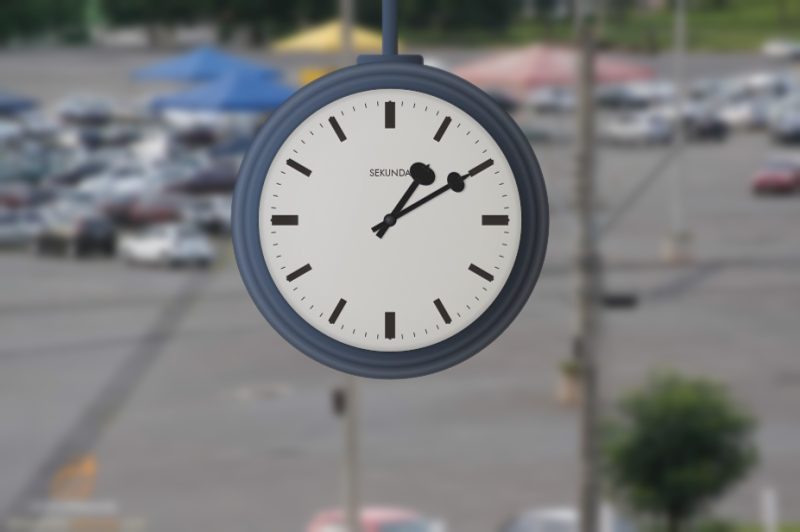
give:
1.10
